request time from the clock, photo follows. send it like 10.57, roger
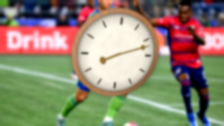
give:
8.12
